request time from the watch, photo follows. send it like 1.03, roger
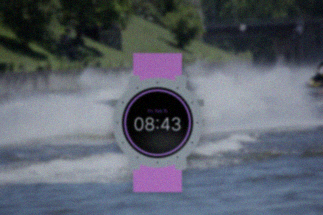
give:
8.43
